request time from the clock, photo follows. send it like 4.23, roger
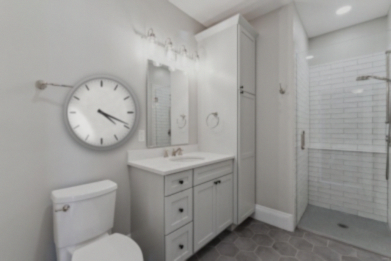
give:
4.19
